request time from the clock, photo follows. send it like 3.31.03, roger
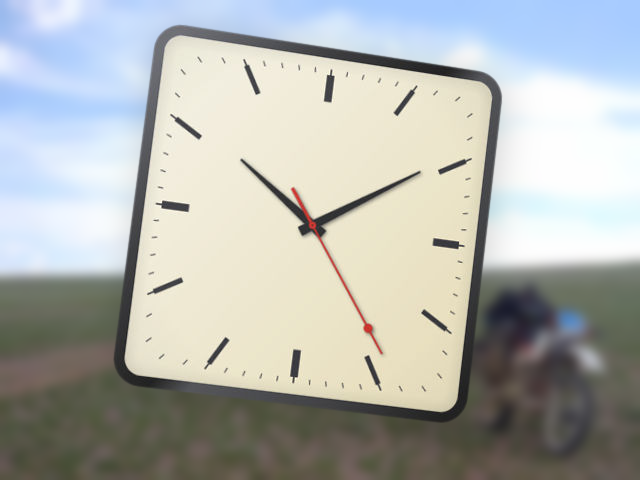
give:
10.09.24
